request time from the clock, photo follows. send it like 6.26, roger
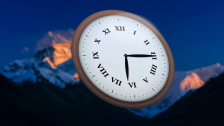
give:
6.15
